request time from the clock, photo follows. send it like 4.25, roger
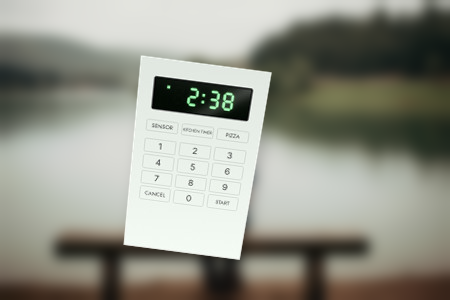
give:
2.38
